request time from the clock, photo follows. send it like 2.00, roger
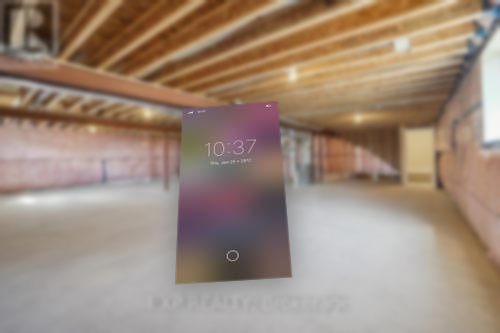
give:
10.37
